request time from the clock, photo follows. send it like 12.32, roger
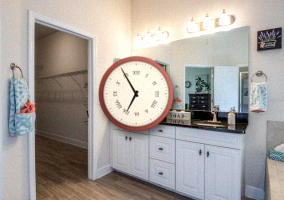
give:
6.55
